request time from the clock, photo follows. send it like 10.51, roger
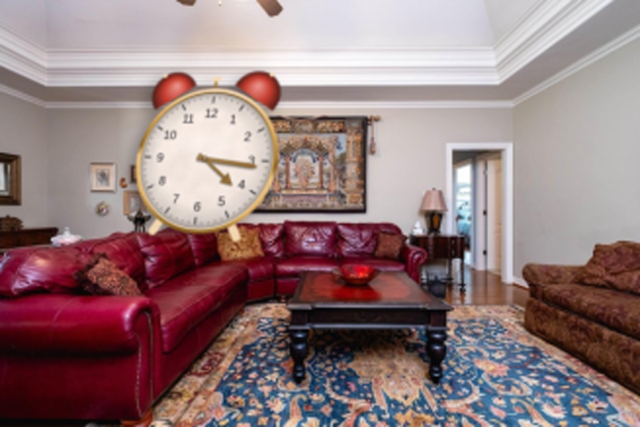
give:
4.16
